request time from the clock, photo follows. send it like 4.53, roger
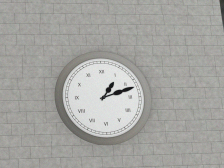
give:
1.12
